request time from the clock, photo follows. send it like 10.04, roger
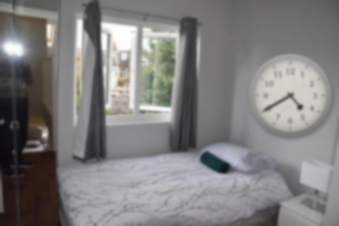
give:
4.40
